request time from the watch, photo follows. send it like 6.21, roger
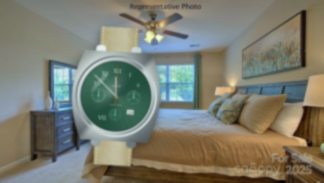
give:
11.52
